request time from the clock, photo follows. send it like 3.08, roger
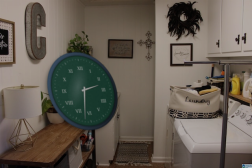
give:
2.32
